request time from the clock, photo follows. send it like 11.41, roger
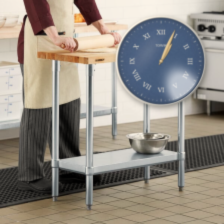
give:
1.04
